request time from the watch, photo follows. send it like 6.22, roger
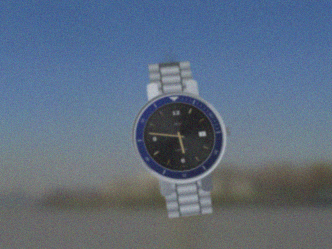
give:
5.47
